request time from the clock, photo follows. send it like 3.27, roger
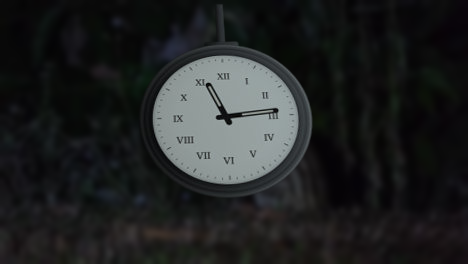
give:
11.14
